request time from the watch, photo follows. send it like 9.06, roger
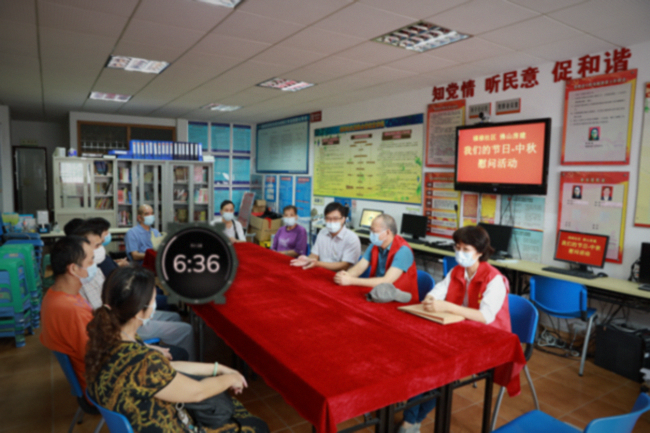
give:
6.36
